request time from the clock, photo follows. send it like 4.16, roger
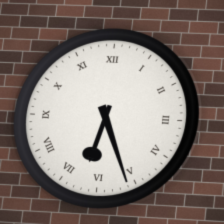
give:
6.26
